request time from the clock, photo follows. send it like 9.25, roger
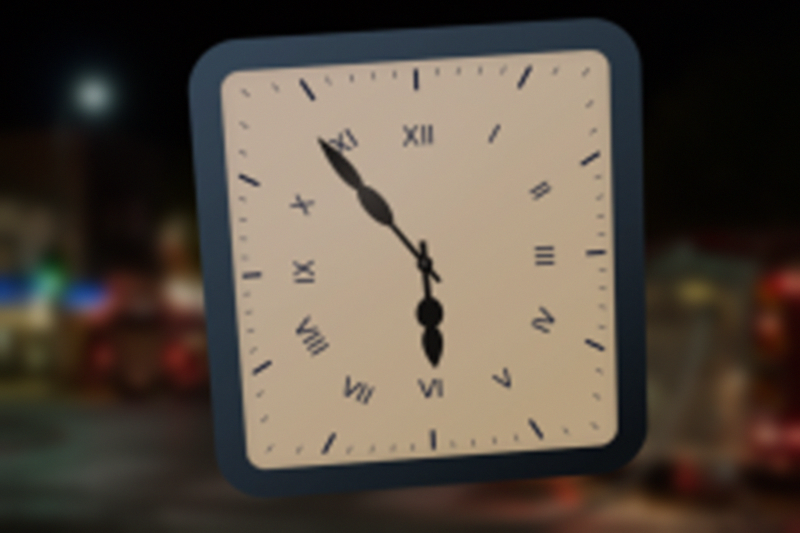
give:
5.54
